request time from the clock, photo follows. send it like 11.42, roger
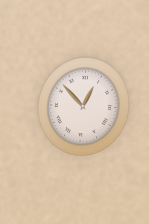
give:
12.52
